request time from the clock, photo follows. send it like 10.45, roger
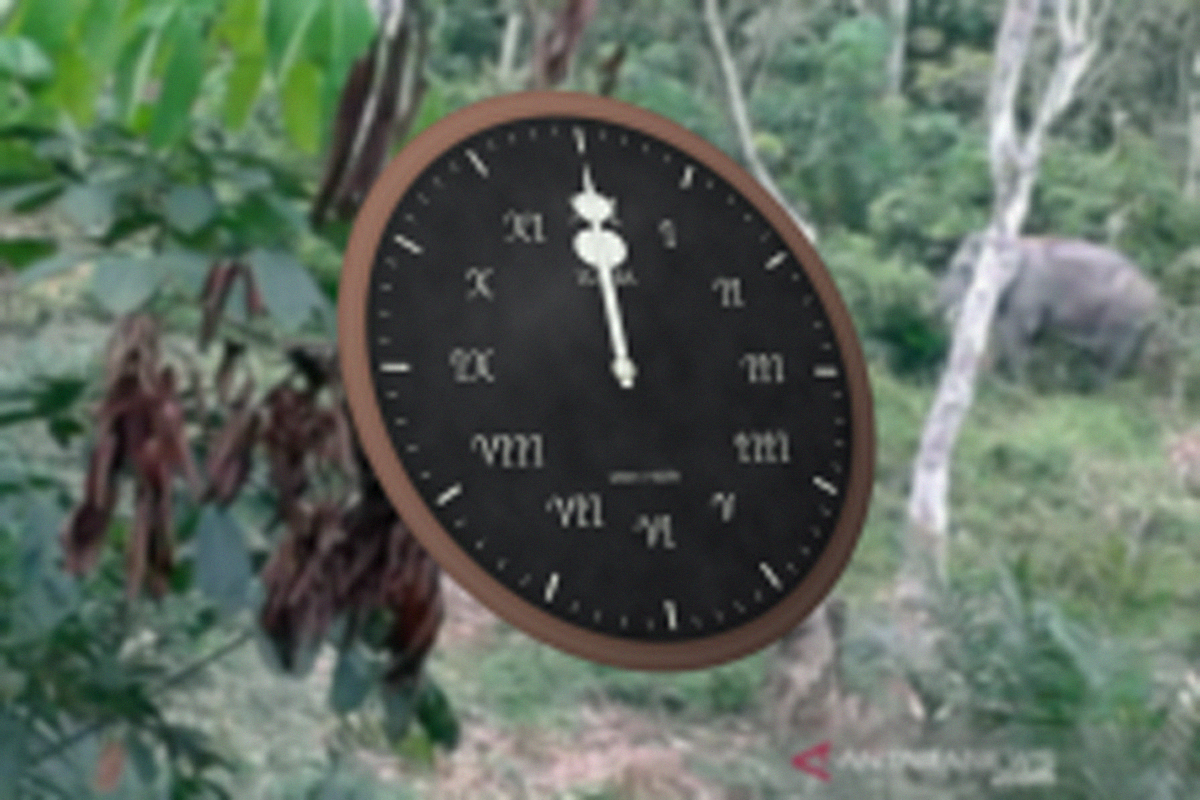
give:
12.00
